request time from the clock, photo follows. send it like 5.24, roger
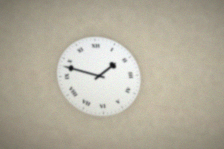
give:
1.48
